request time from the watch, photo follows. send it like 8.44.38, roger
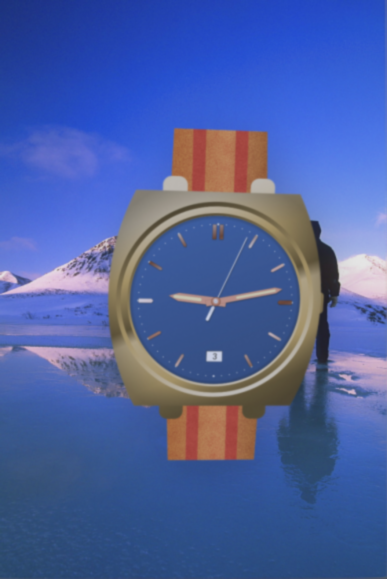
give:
9.13.04
